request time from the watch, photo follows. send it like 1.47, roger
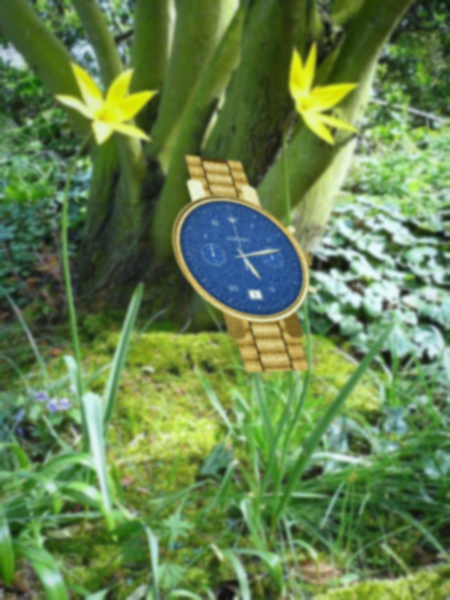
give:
5.13
